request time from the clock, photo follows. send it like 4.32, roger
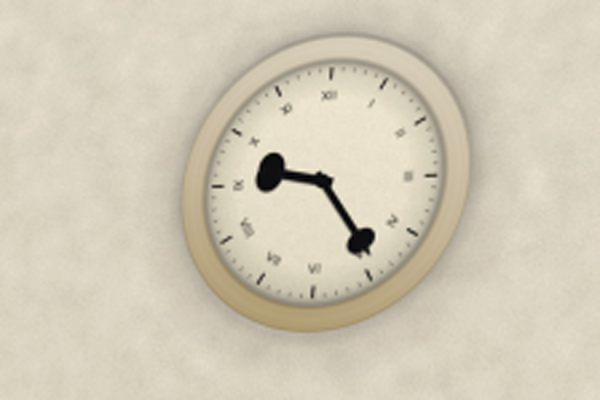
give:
9.24
